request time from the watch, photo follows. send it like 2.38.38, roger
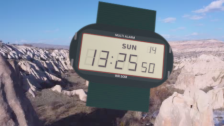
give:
13.25.50
